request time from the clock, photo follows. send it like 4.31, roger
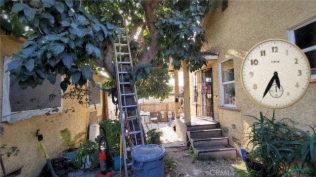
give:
5.35
